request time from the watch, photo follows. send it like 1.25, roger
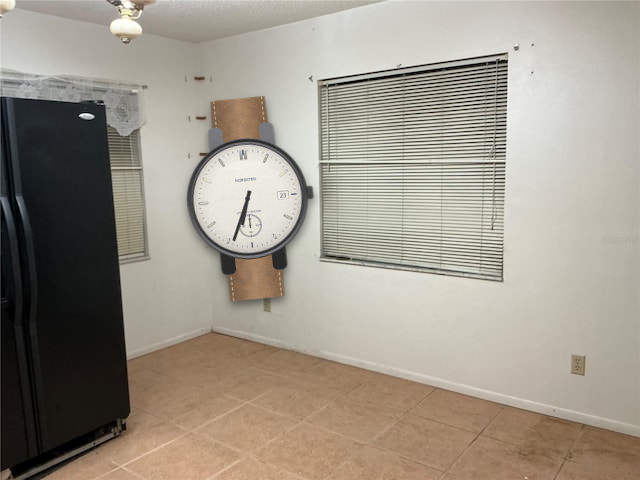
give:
6.34
